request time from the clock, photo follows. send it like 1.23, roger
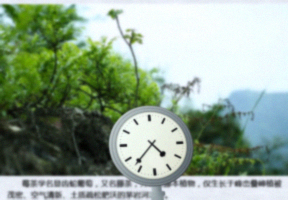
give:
4.37
